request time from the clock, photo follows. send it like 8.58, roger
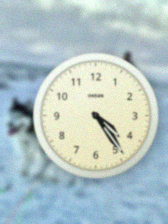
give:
4.24
